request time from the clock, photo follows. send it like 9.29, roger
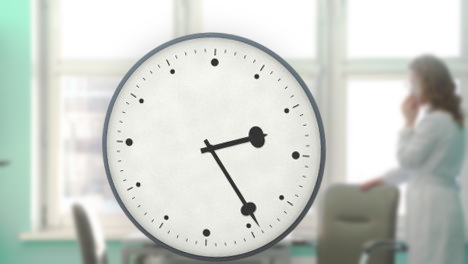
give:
2.24
